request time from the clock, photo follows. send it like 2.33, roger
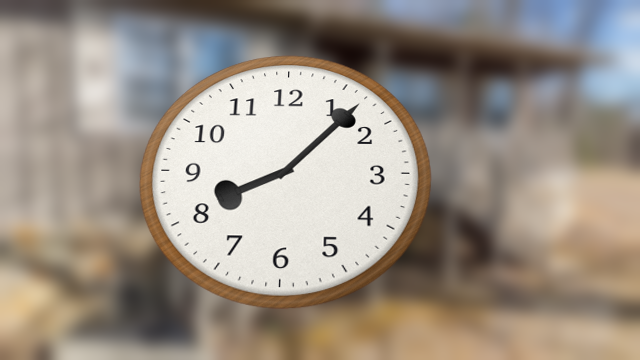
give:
8.07
